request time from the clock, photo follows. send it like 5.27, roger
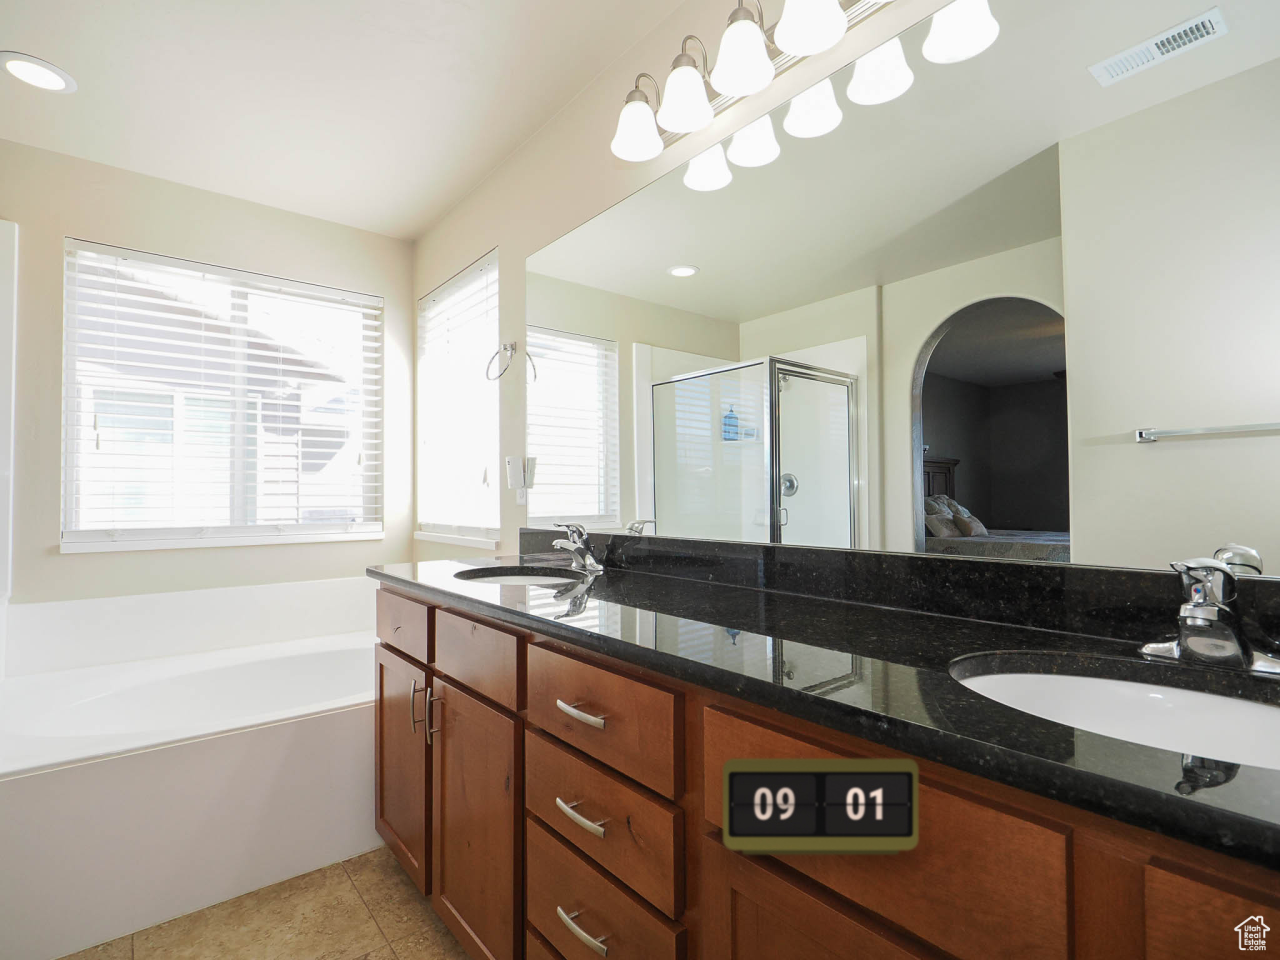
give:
9.01
